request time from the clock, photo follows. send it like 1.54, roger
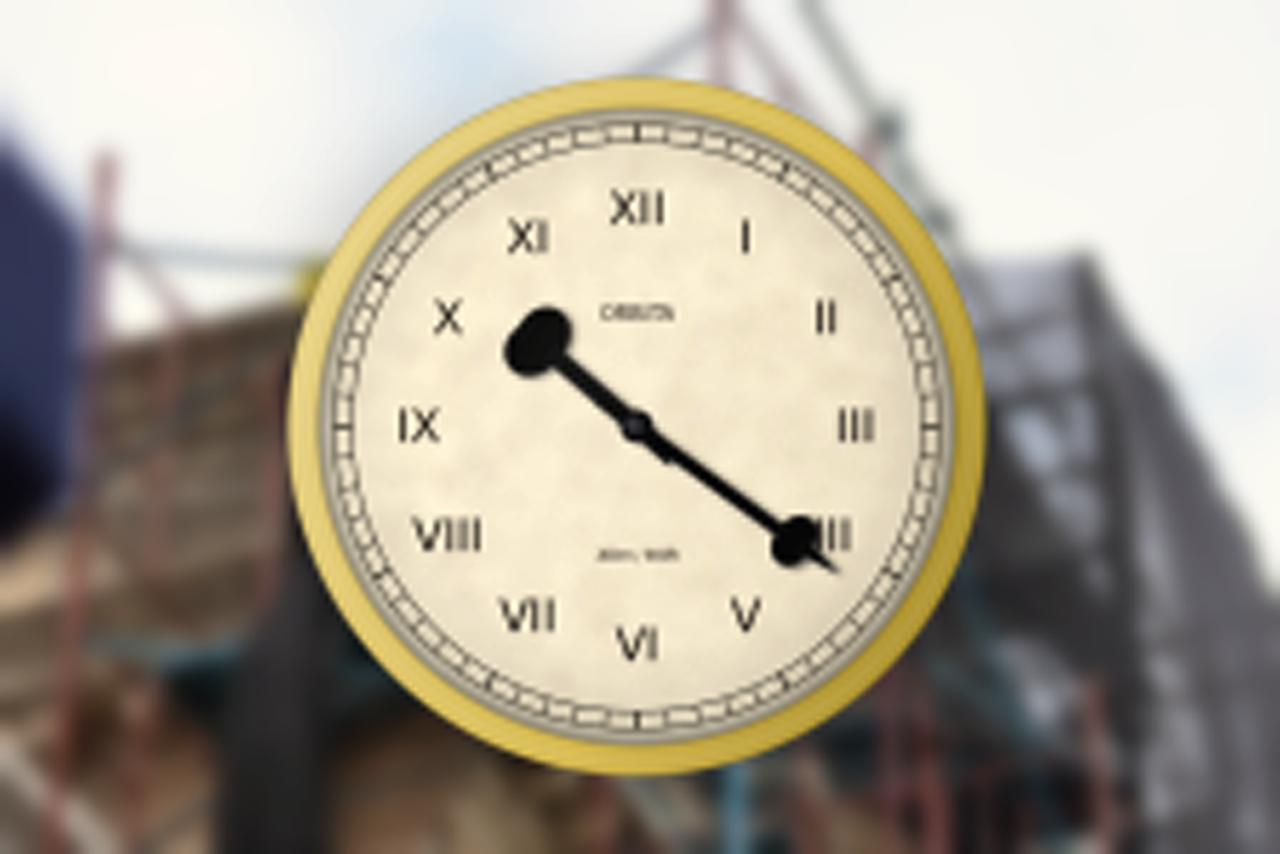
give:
10.21
